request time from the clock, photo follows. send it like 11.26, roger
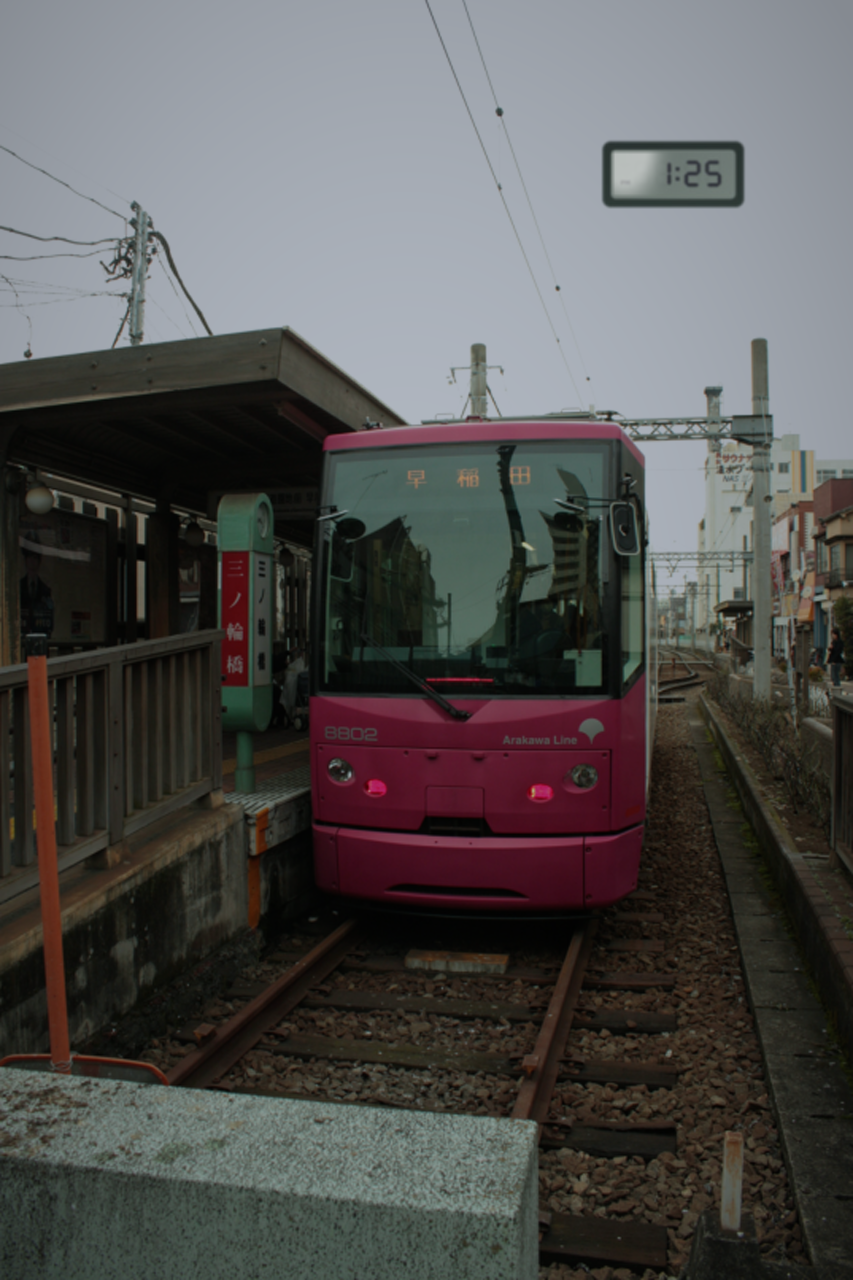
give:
1.25
